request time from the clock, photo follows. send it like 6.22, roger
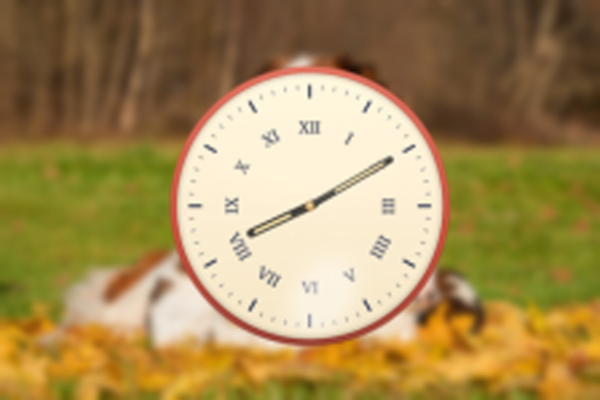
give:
8.10
